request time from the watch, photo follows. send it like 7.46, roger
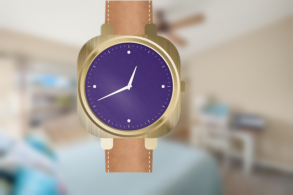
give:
12.41
